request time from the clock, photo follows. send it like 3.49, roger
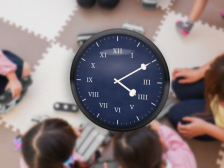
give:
4.10
